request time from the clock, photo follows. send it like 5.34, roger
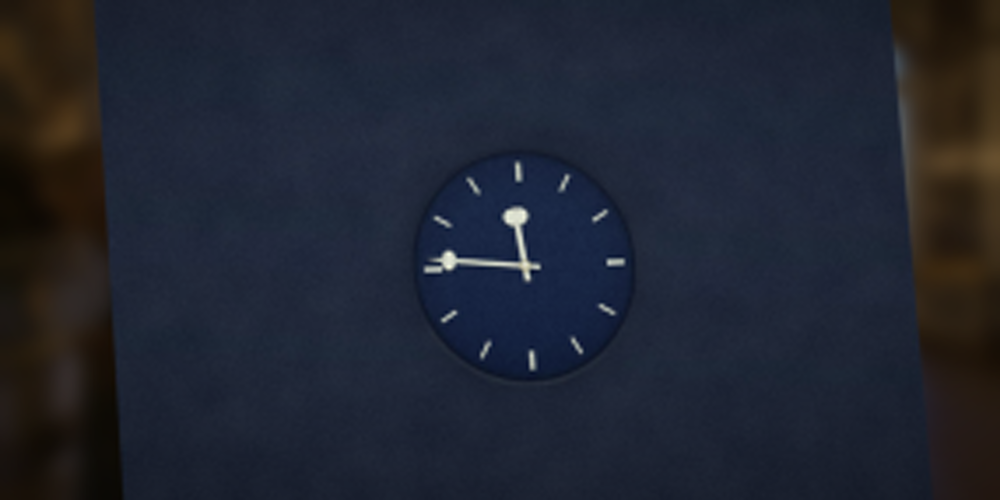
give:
11.46
